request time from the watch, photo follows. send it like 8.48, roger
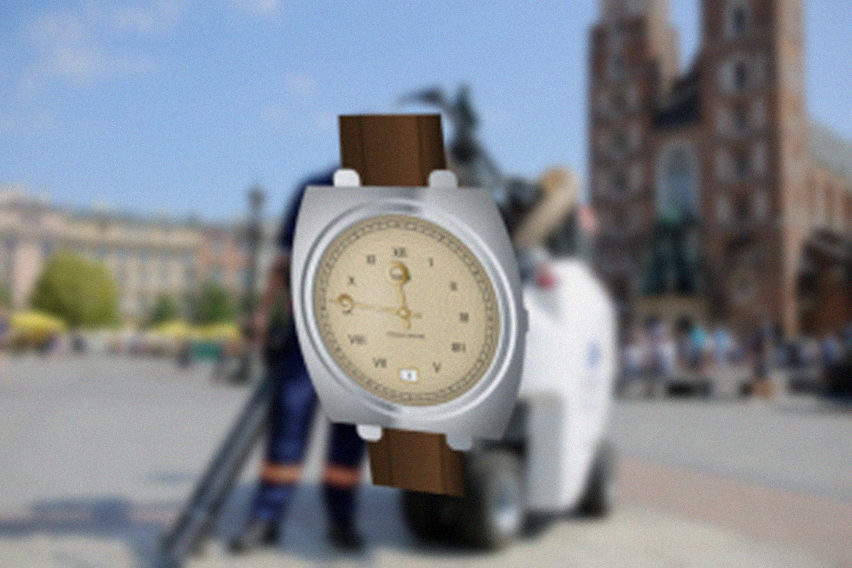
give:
11.46
